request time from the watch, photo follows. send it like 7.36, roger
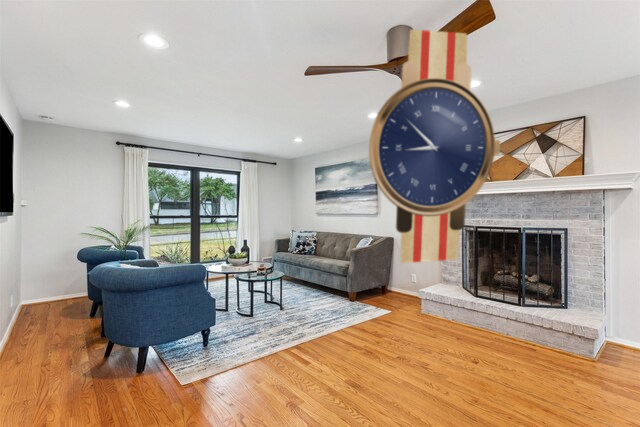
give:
8.52
